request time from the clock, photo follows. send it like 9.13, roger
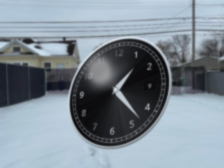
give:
1.23
